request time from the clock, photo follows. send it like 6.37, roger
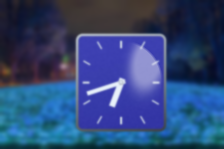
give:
6.42
